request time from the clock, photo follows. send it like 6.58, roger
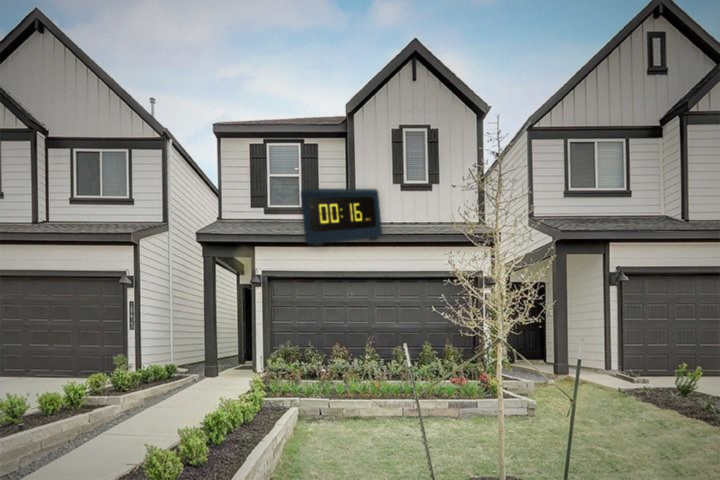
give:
0.16
